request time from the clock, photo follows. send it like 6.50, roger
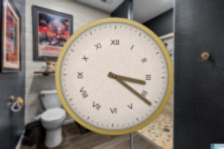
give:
3.21
